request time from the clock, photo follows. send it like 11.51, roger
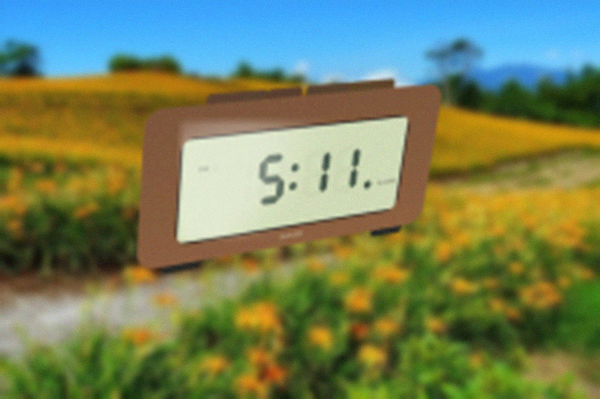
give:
5.11
